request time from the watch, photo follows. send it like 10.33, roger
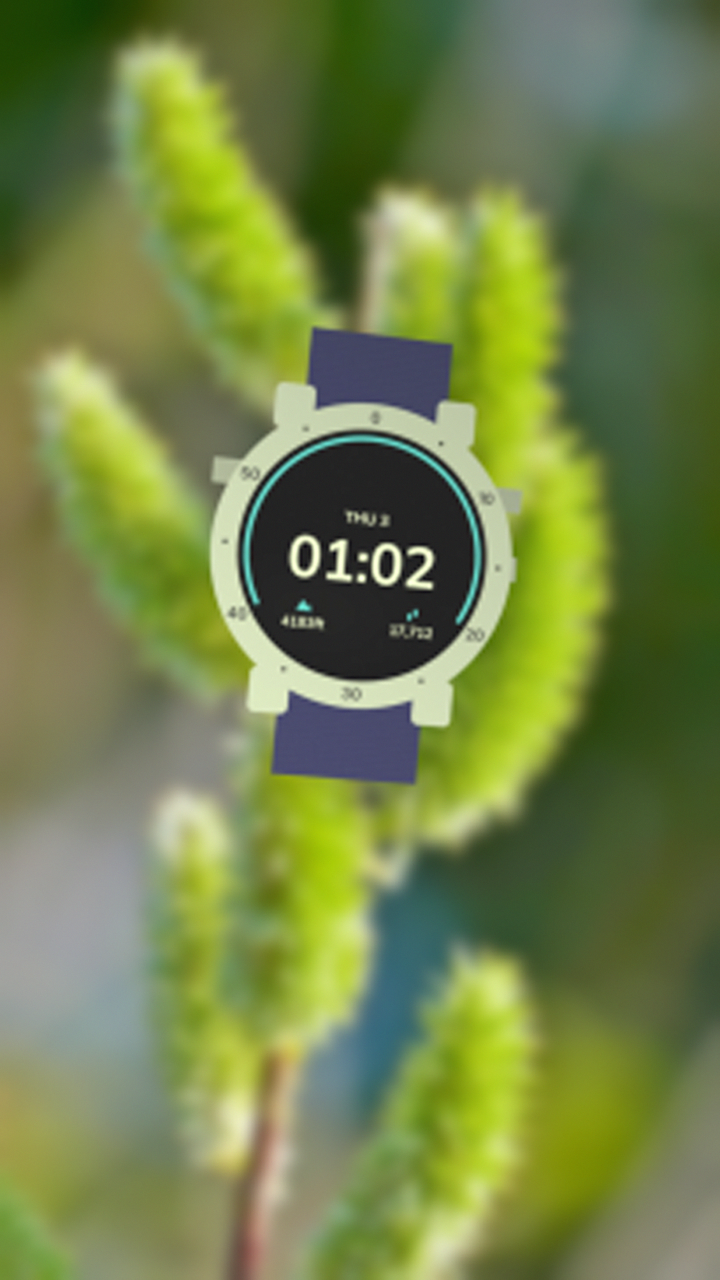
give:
1.02
